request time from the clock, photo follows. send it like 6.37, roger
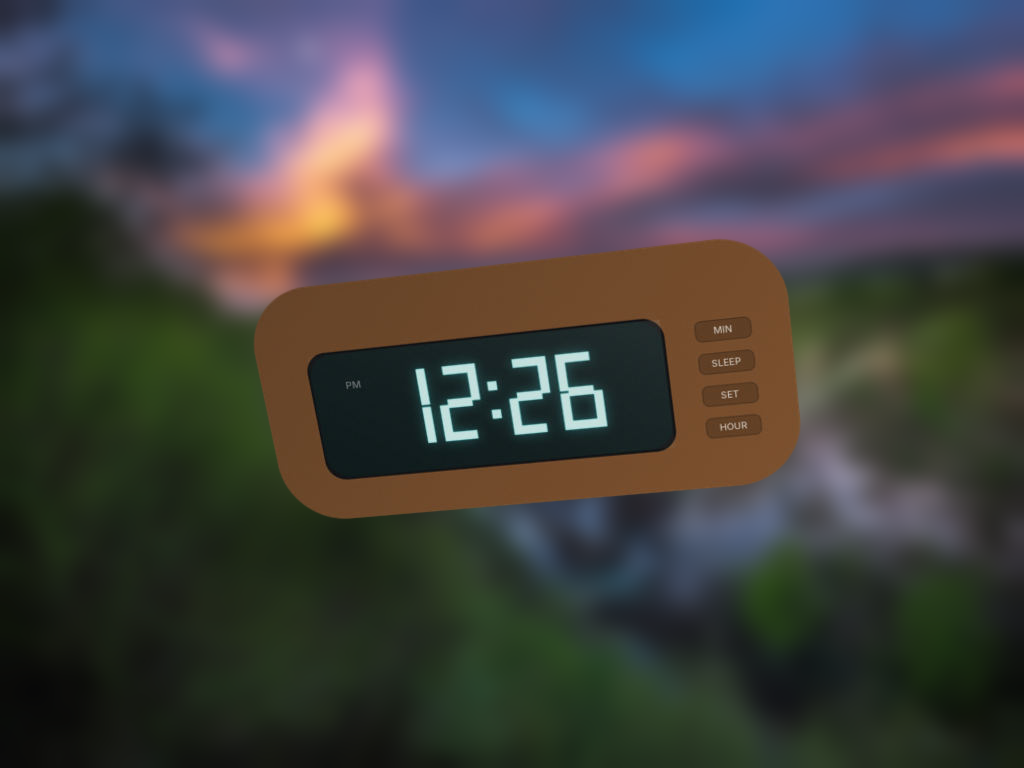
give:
12.26
